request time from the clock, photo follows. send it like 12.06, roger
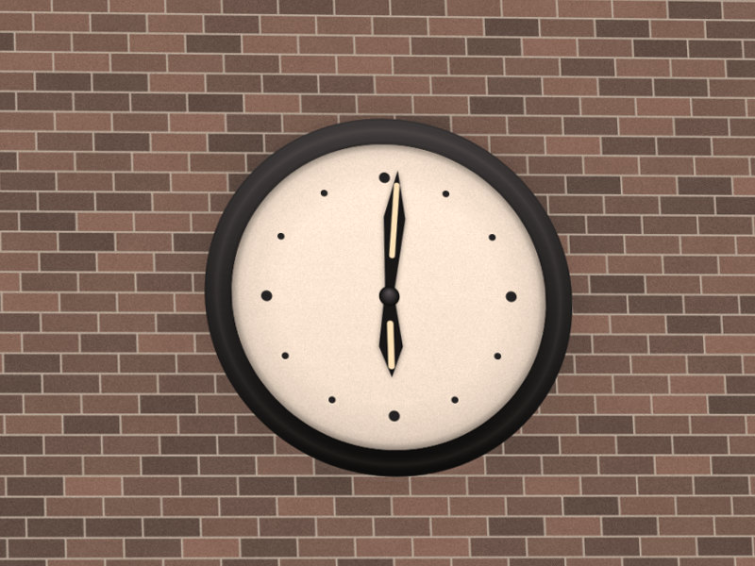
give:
6.01
